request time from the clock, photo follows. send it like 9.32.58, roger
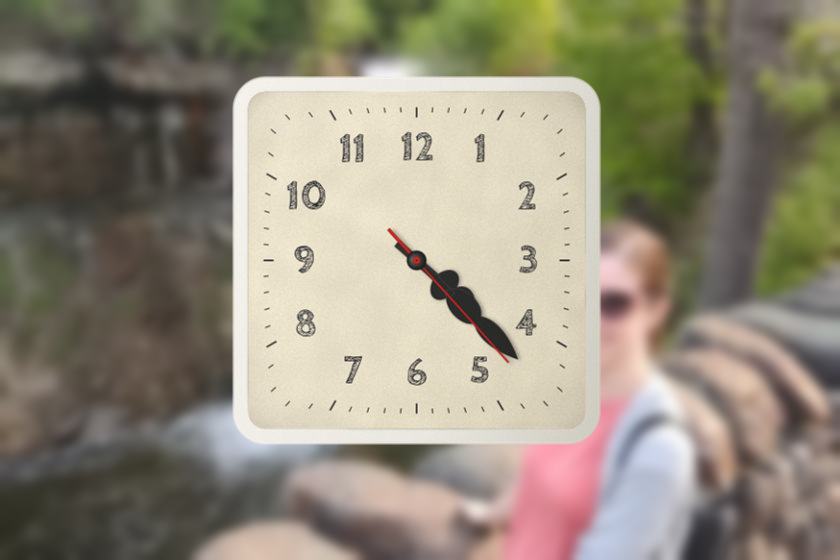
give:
4.22.23
